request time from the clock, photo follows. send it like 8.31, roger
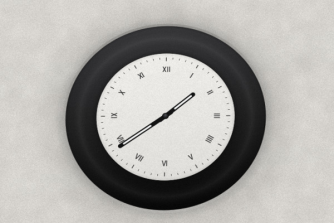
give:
1.39
